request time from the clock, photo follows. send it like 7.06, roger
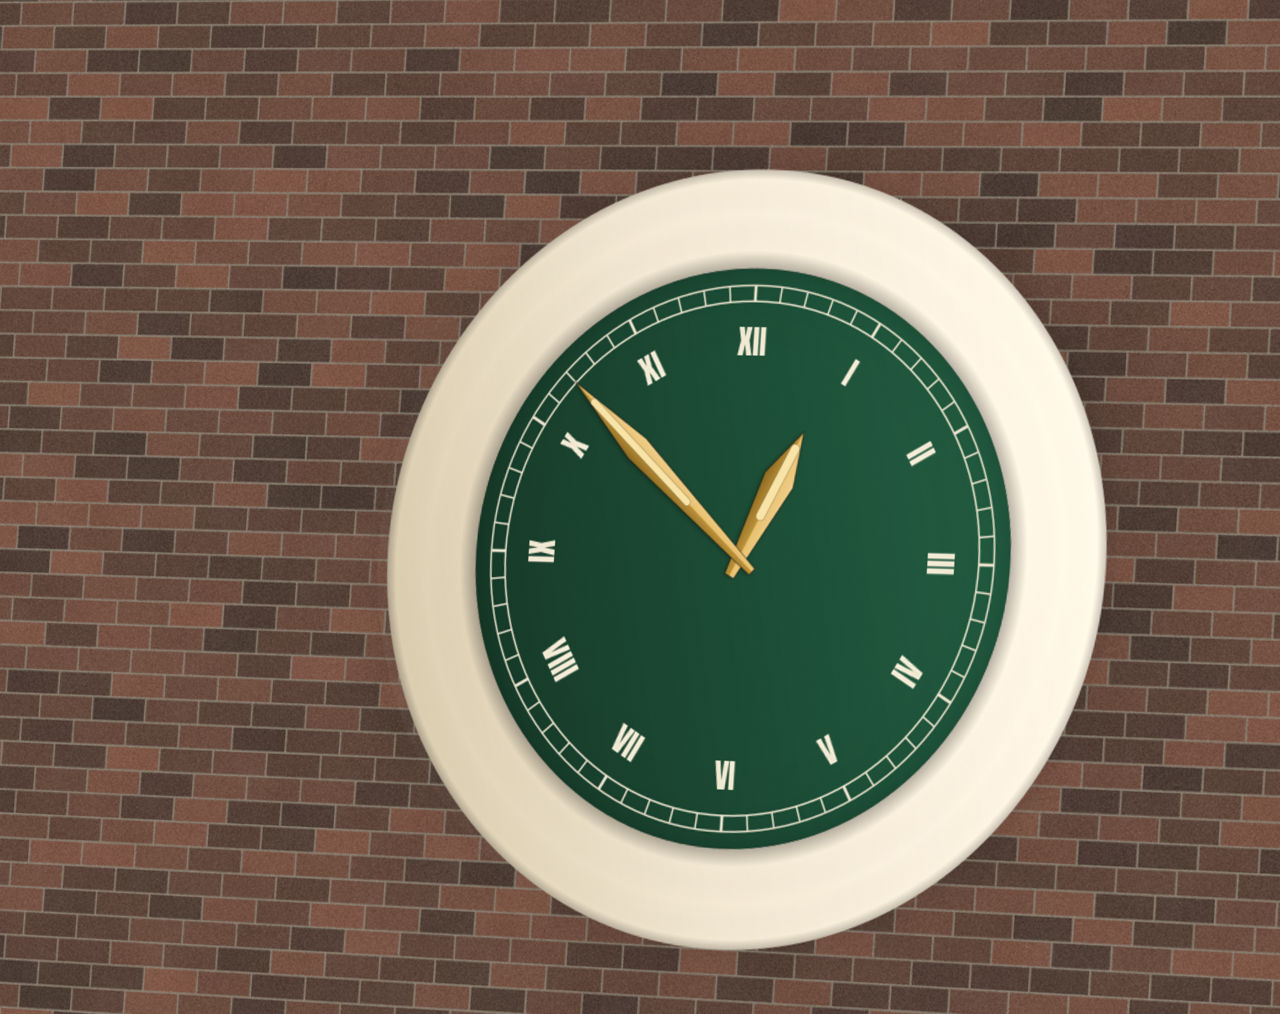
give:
12.52
